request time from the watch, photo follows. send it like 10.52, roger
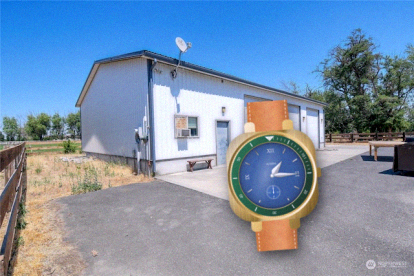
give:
1.15
